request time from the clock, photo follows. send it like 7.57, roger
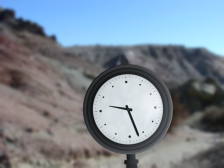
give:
9.27
